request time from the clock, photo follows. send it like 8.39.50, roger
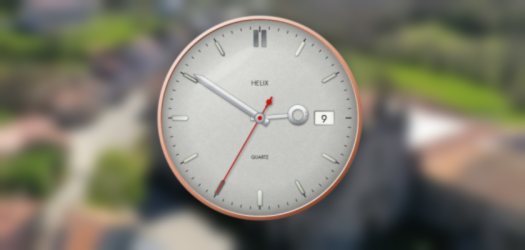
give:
2.50.35
